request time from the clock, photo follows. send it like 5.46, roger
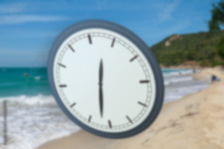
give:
12.32
